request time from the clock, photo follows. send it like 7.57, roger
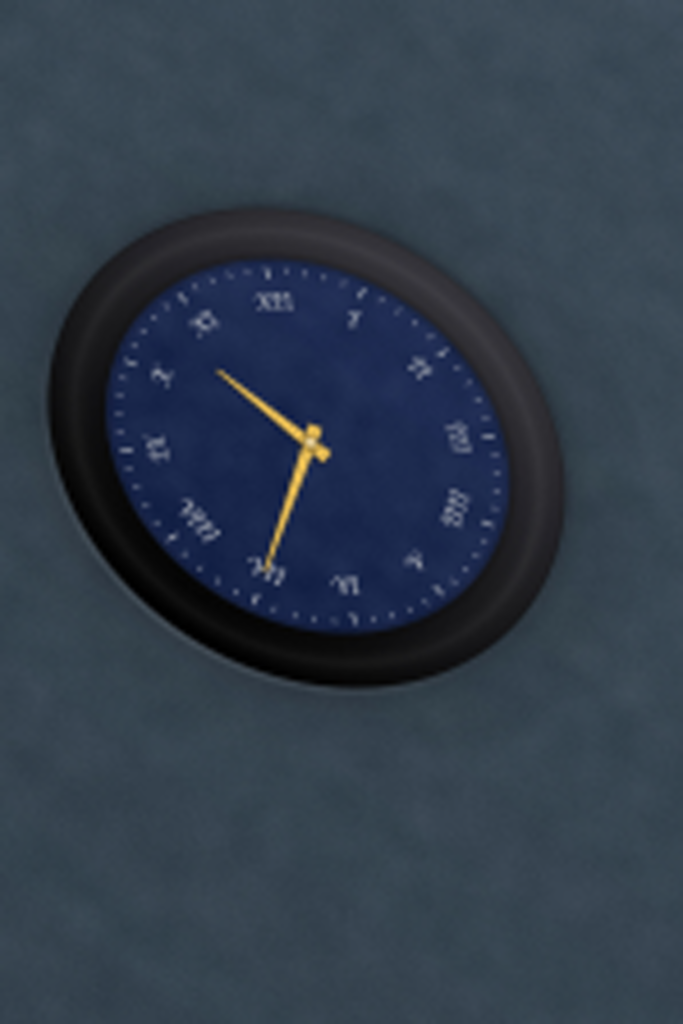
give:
10.35
